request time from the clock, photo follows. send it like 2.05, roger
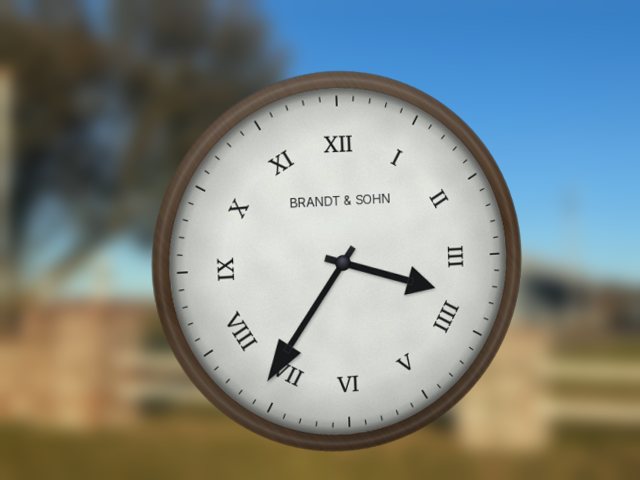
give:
3.36
